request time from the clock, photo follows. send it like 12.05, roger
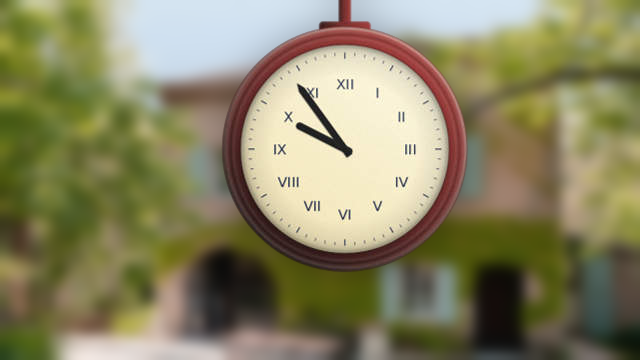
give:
9.54
